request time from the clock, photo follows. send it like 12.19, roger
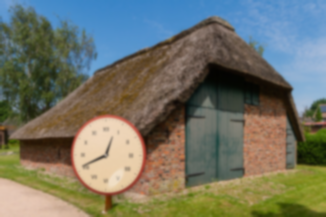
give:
12.41
